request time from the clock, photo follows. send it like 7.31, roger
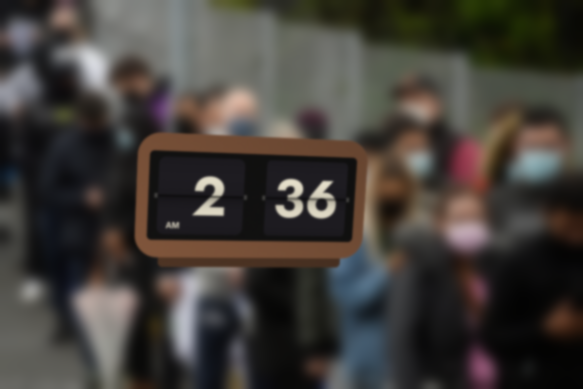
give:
2.36
